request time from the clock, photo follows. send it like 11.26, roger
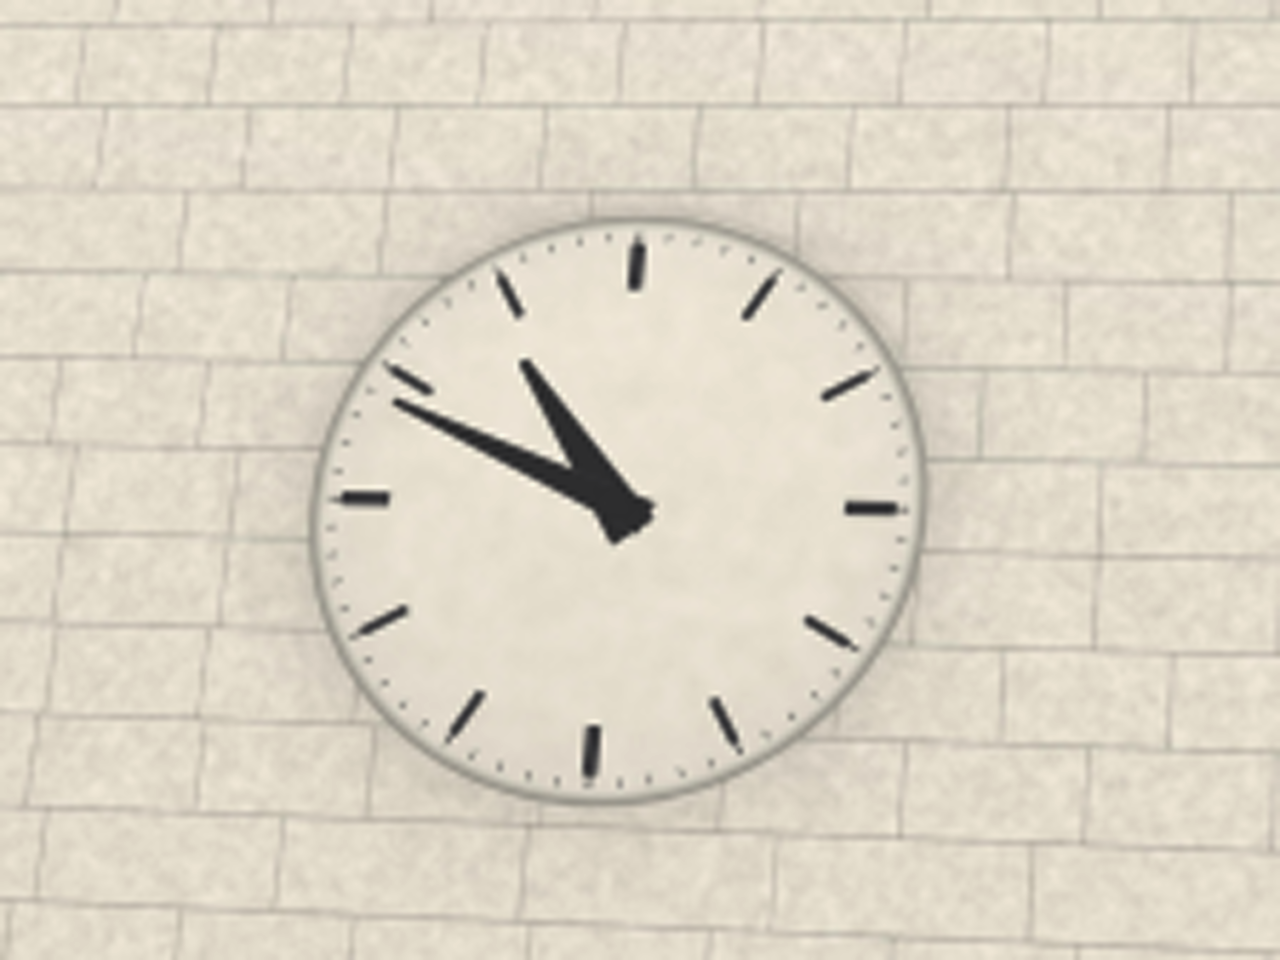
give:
10.49
